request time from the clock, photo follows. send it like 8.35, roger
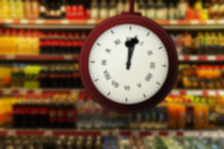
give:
12.02
